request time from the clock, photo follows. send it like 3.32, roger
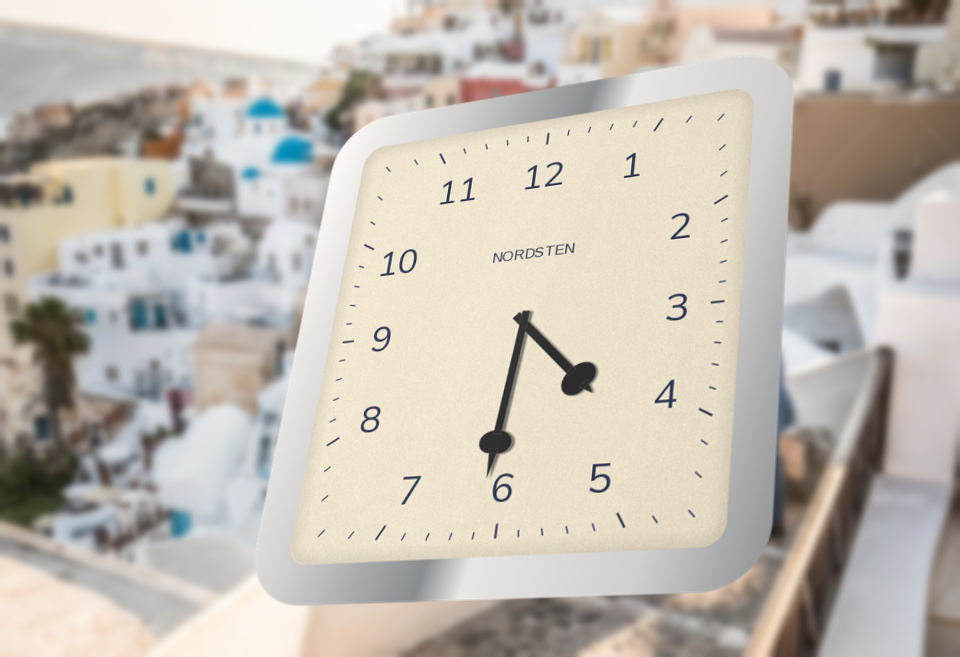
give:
4.31
